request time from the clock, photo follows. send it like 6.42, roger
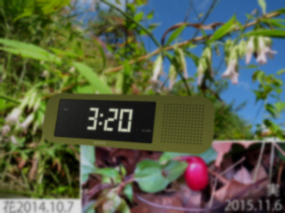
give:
3.20
